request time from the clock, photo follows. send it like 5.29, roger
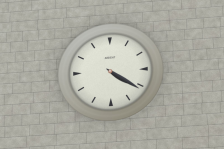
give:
4.21
